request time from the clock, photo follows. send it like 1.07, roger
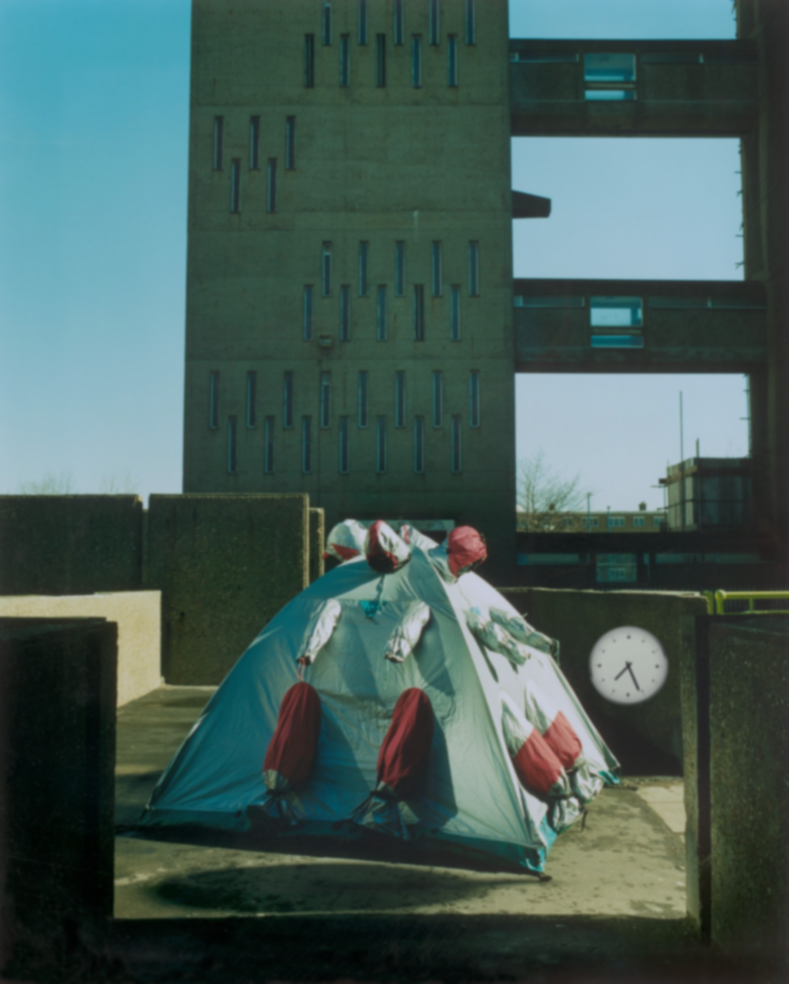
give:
7.26
